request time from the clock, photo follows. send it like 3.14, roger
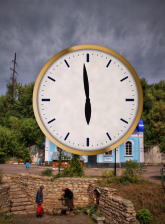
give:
5.59
